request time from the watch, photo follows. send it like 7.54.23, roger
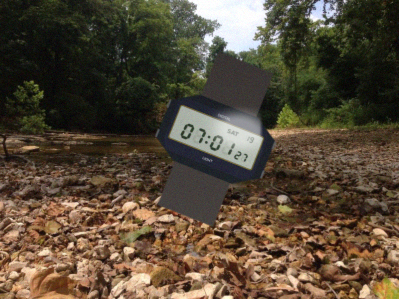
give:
7.01.27
